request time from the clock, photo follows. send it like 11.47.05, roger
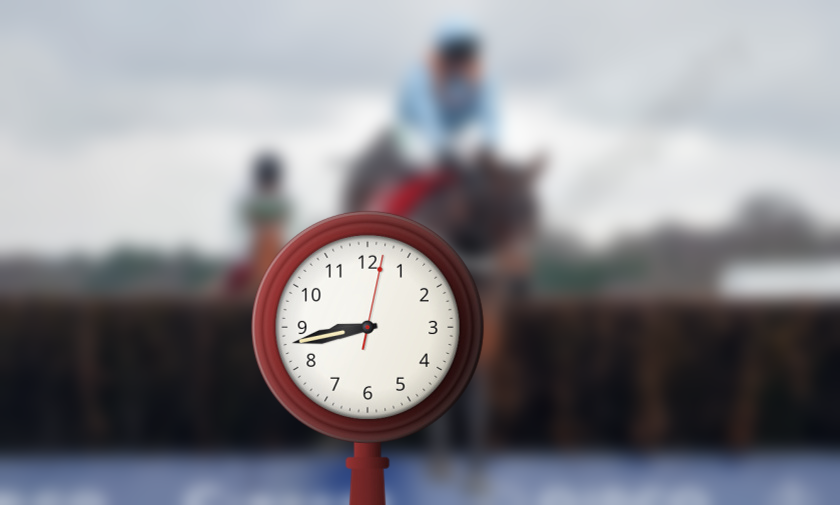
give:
8.43.02
